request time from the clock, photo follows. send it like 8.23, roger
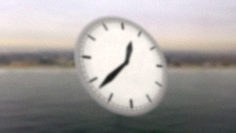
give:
12.38
